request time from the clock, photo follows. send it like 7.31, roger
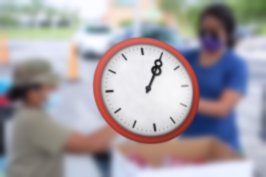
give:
1.05
